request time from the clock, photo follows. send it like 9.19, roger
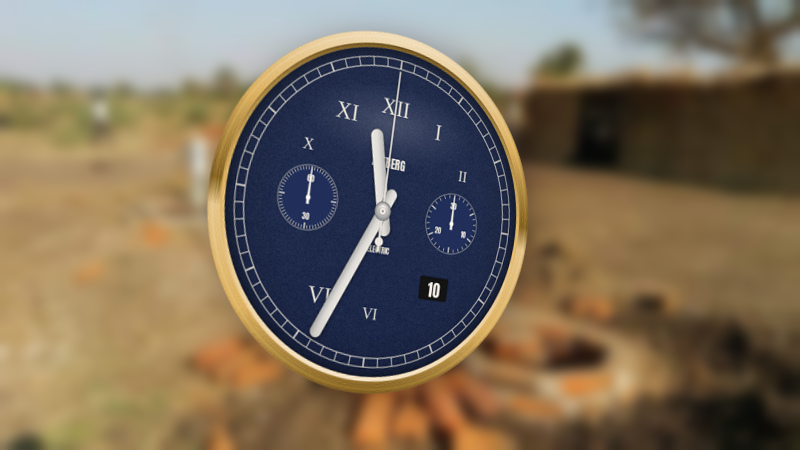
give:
11.34
